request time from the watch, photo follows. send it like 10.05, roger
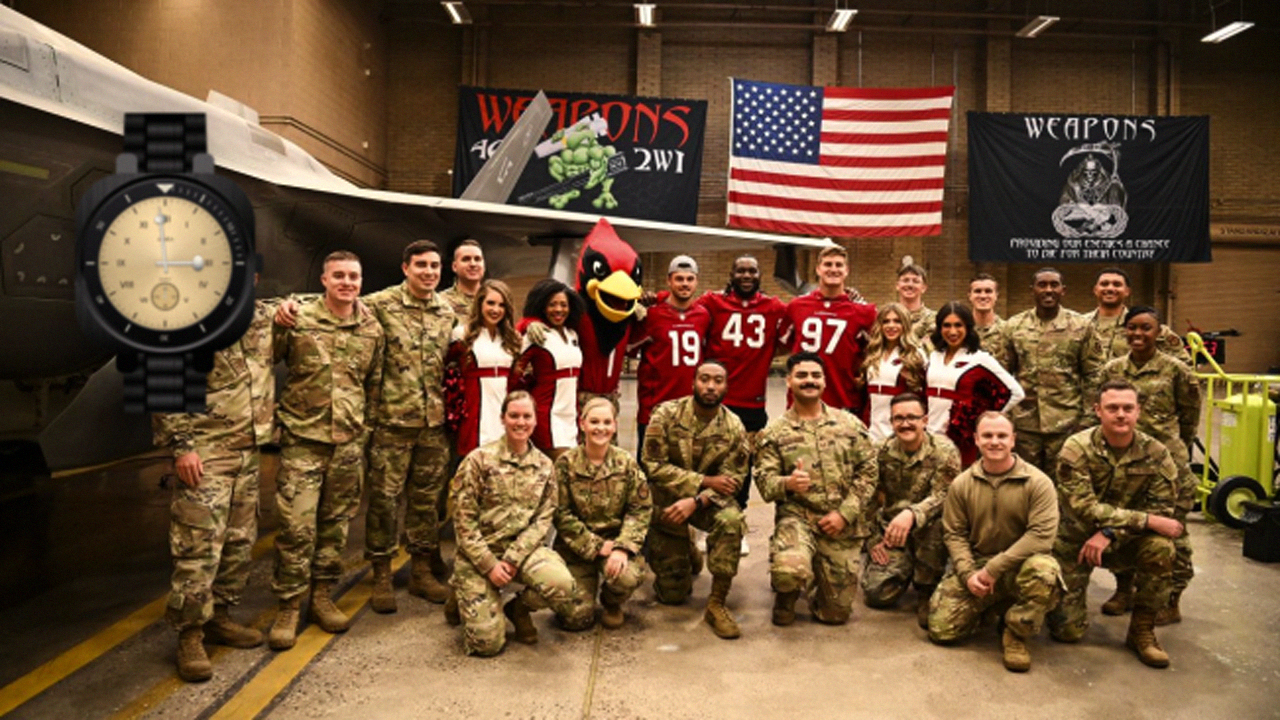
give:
2.59
